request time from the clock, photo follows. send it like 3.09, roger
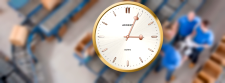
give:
3.04
